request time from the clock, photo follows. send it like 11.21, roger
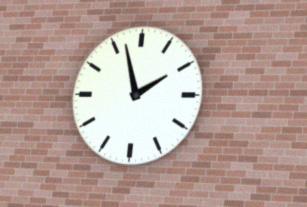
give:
1.57
